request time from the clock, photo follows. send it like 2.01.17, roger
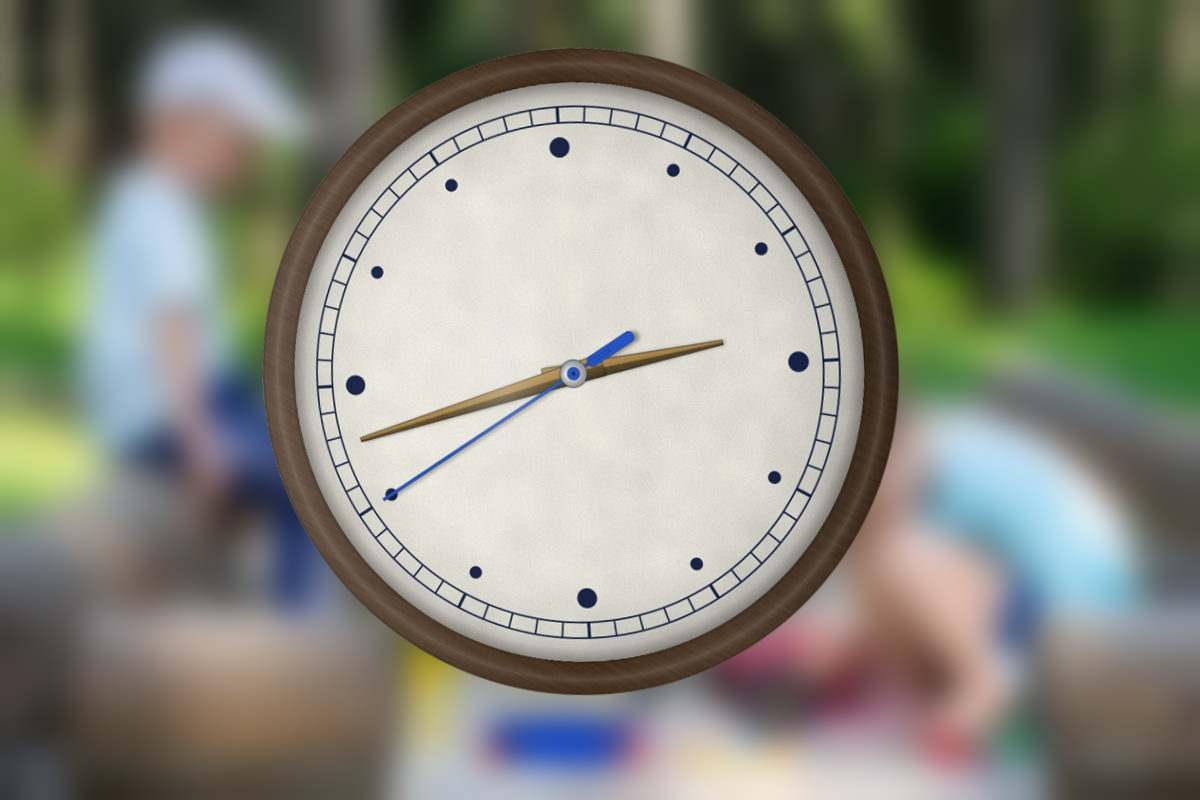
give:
2.42.40
